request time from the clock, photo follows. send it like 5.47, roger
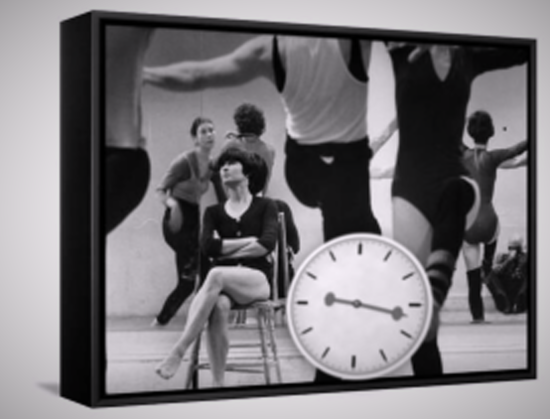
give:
9.17
